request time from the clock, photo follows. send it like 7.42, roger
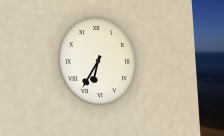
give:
6.36
